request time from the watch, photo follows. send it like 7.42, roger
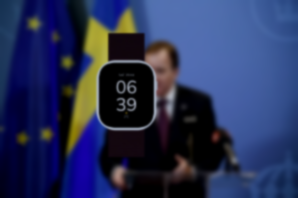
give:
6.39
